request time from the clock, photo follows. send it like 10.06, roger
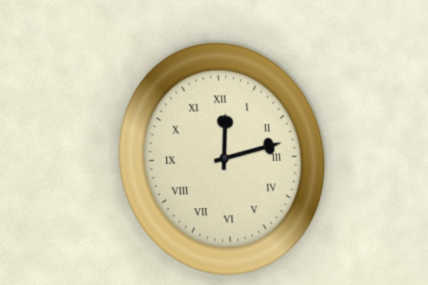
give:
12.13
